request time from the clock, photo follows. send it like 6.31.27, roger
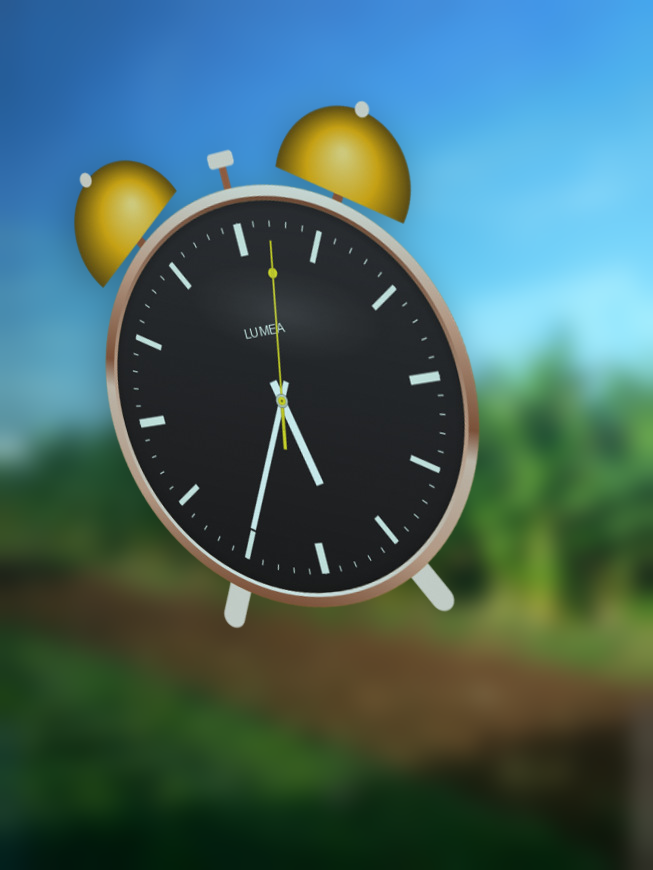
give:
5.35.02
